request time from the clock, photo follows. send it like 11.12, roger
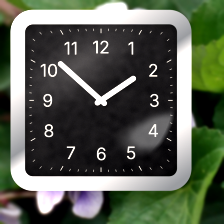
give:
1.52
